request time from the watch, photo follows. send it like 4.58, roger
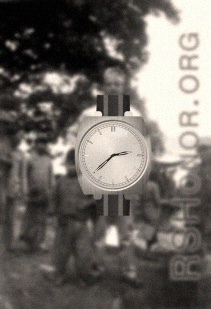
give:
2.38
